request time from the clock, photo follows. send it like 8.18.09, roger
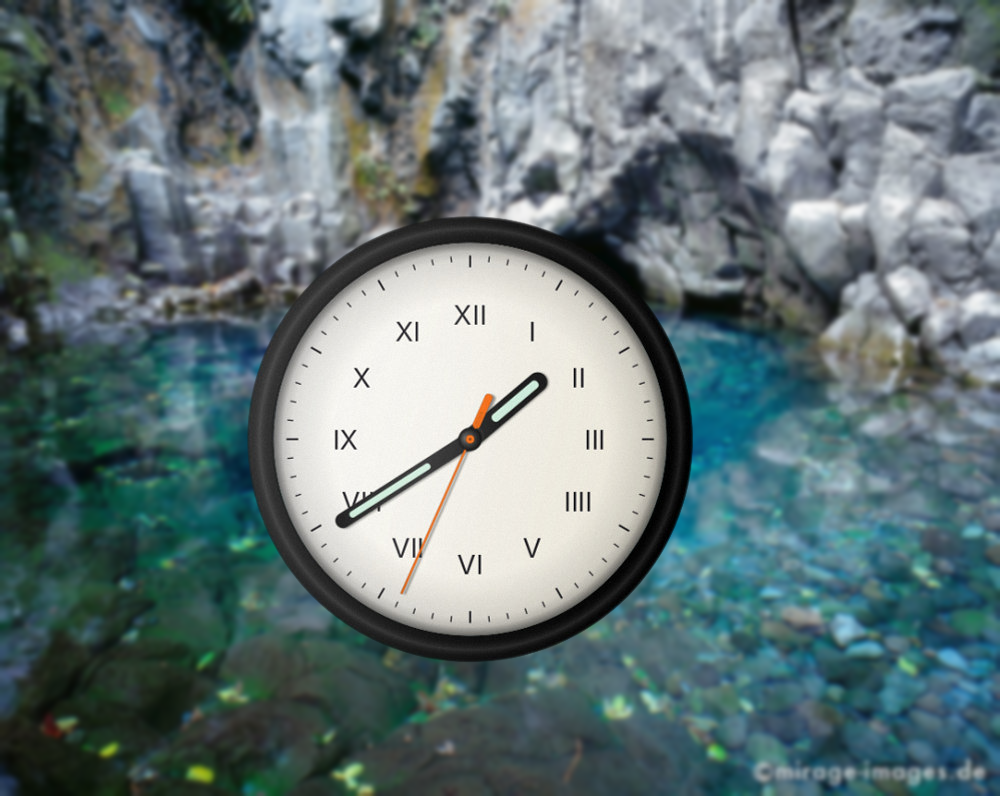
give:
1.39.34
